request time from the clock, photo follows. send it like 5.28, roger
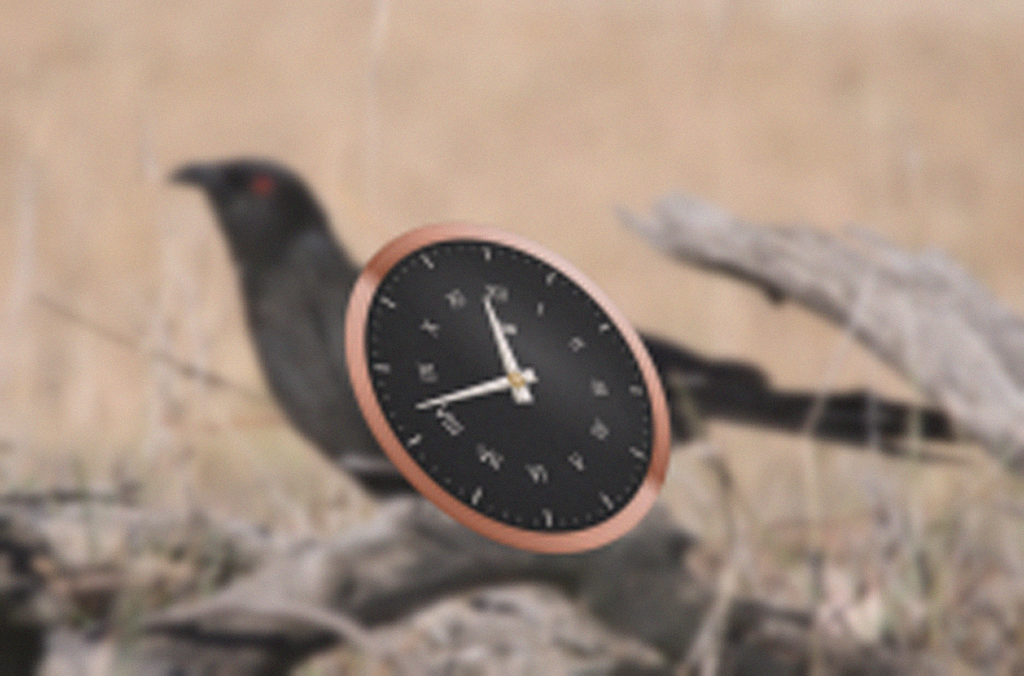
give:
11.42
